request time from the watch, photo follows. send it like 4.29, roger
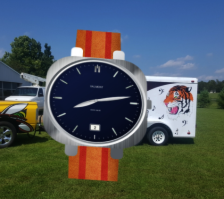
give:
8.13
